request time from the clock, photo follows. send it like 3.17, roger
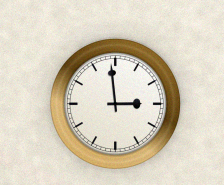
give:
2.59
